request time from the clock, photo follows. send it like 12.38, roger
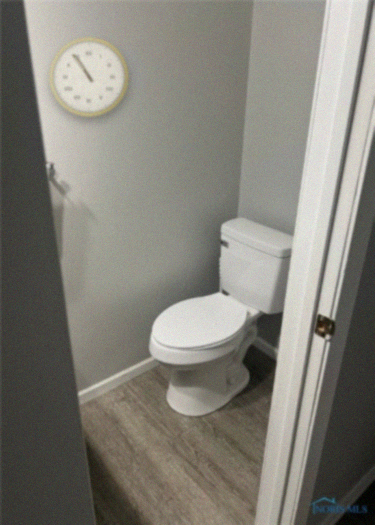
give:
10.54
